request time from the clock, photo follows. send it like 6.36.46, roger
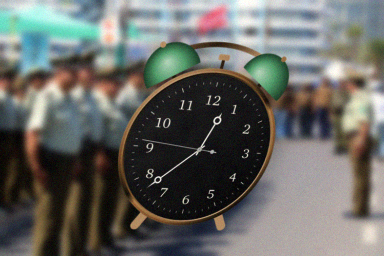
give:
12.37.46
